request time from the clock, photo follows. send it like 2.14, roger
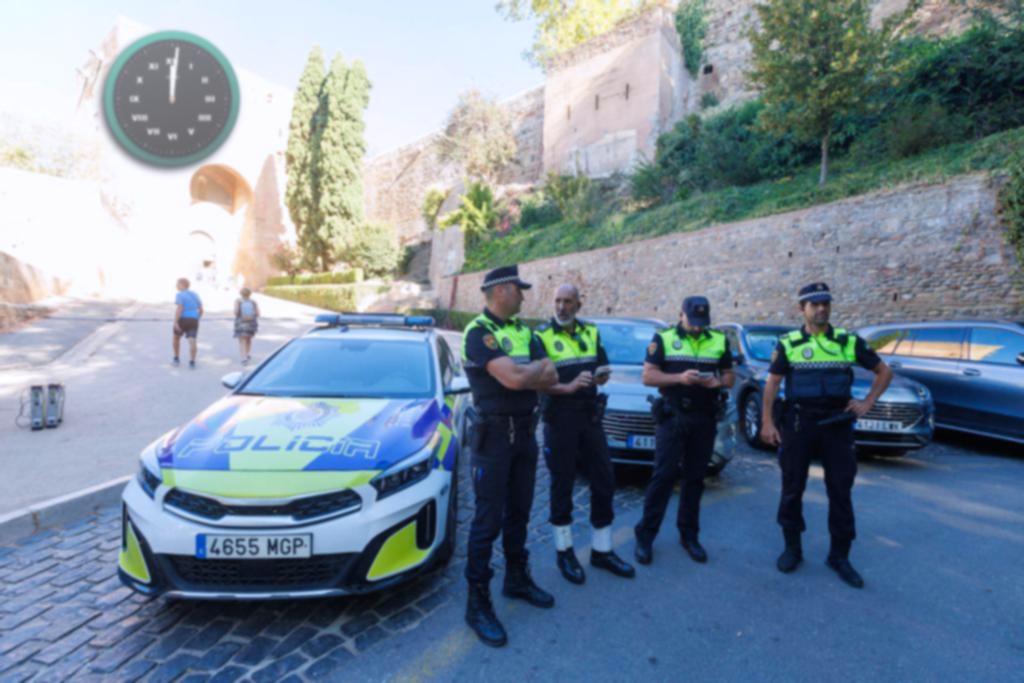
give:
12.01
